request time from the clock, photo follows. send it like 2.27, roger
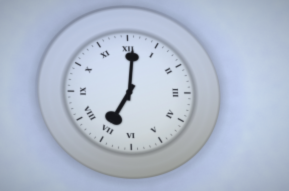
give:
7.01
